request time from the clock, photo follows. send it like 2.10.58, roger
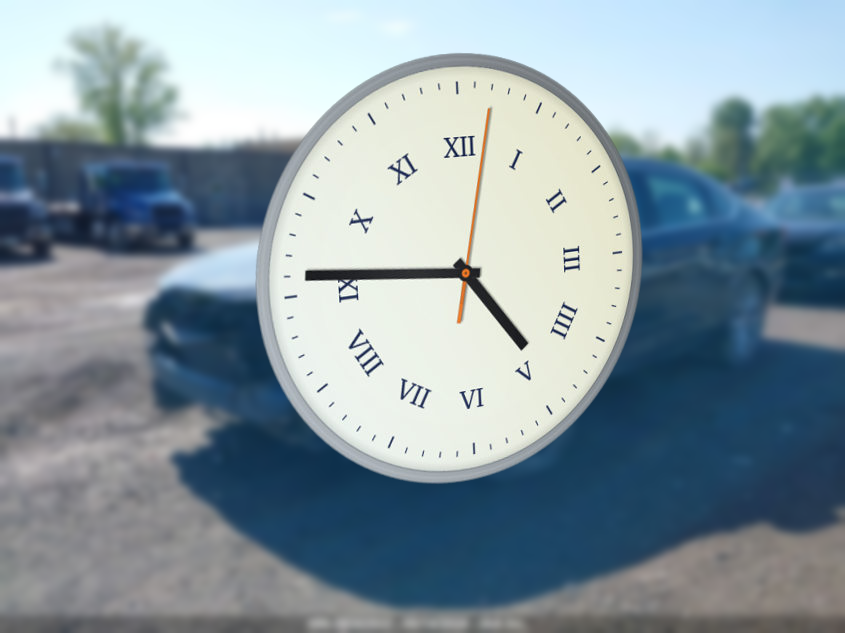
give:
4.46.02
